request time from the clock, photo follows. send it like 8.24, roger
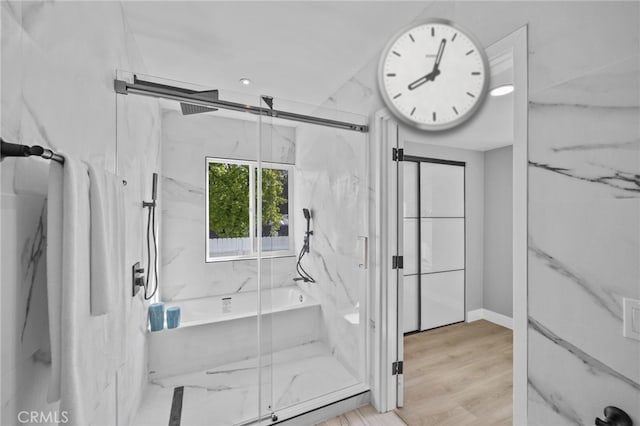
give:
8.03
